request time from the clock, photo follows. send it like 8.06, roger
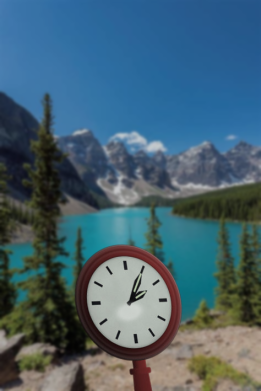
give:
2.05
